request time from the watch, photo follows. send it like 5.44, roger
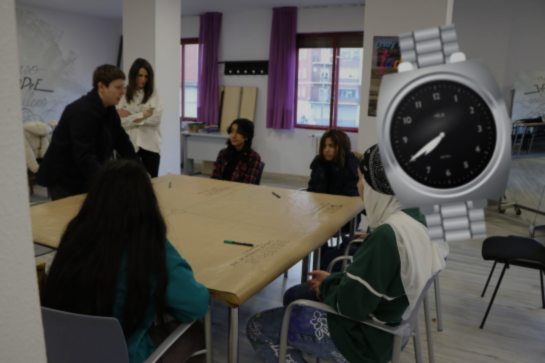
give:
7.40
